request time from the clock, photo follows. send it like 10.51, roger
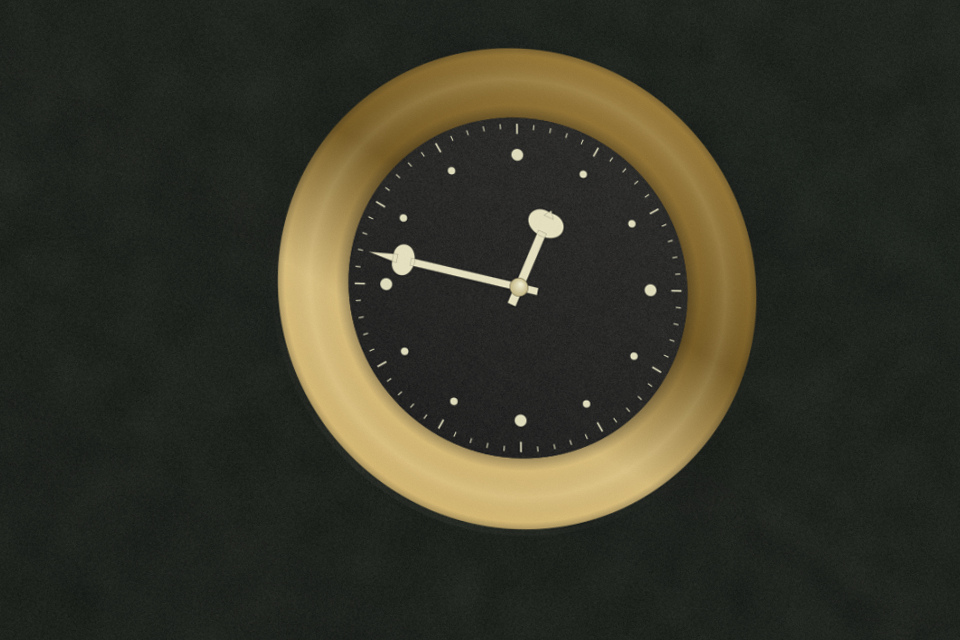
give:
12.47
